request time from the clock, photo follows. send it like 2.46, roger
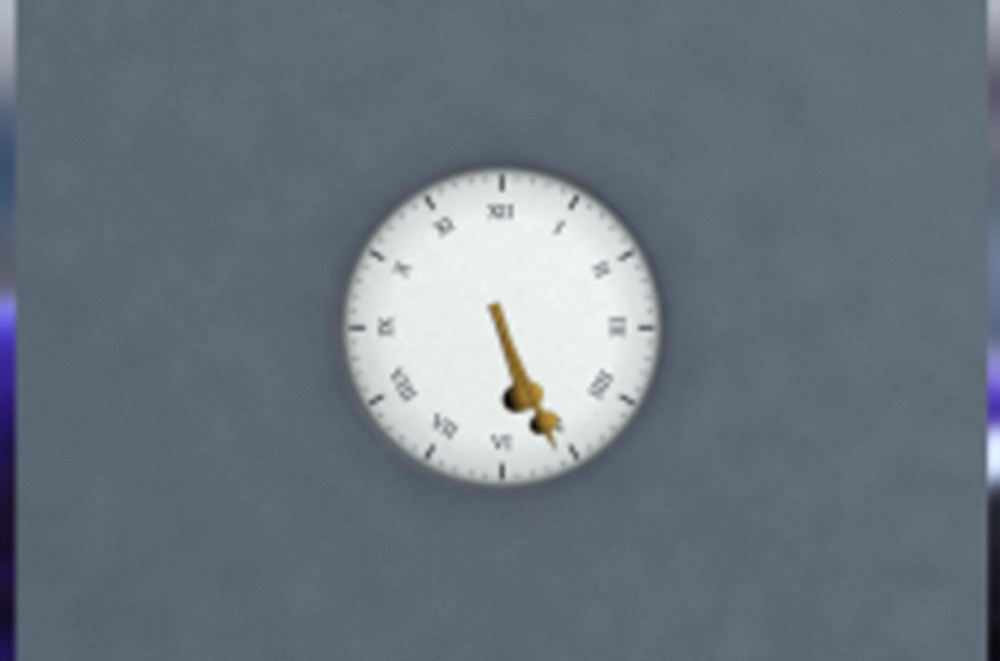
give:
5.26
